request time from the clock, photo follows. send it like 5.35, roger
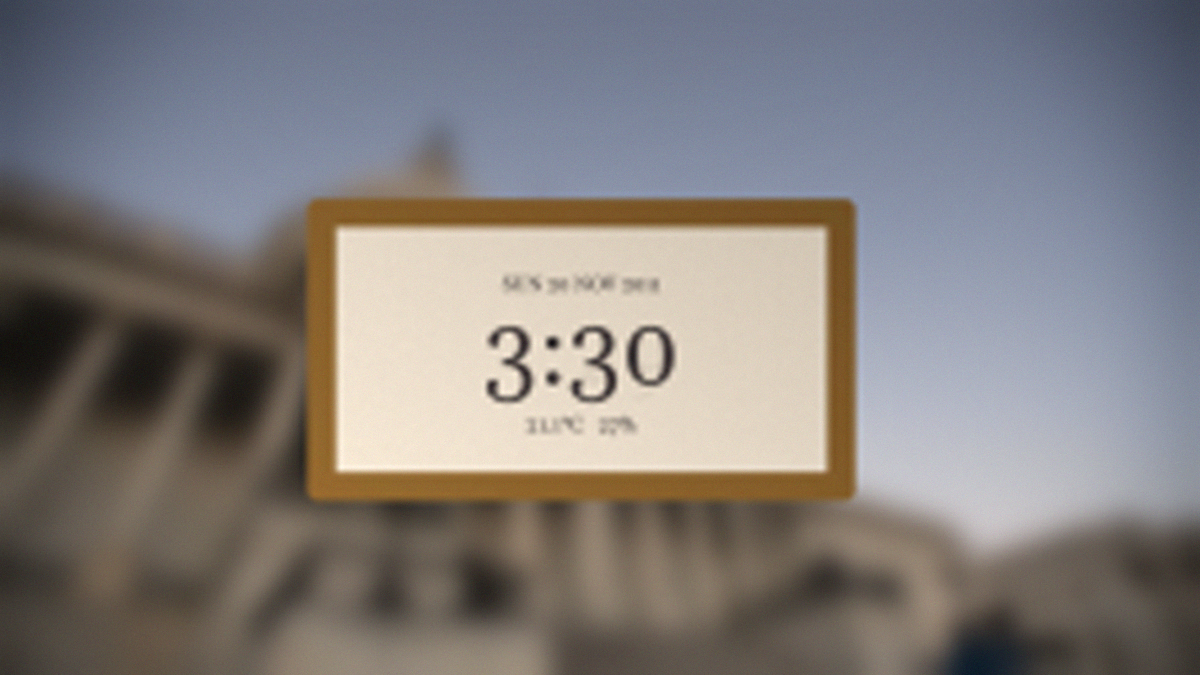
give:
3.30
